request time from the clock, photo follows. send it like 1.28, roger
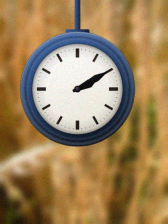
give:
2.10
